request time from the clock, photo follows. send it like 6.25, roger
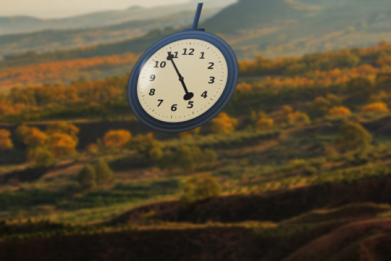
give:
4.54
